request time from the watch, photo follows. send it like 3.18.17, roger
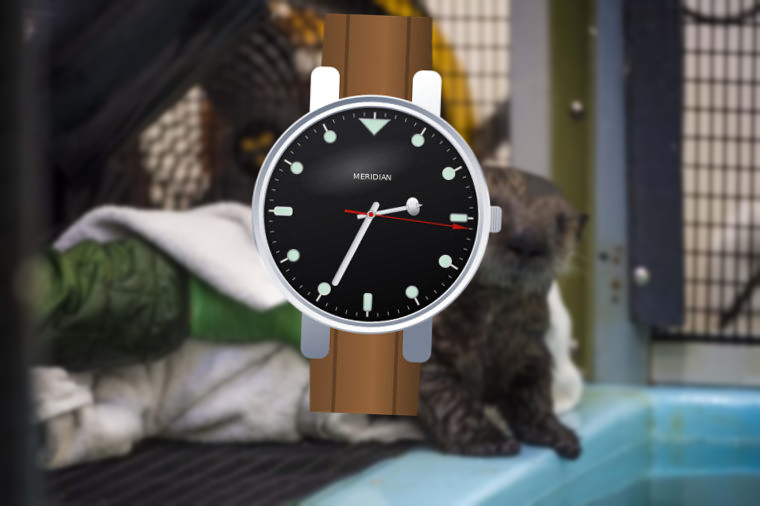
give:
2.34.16
